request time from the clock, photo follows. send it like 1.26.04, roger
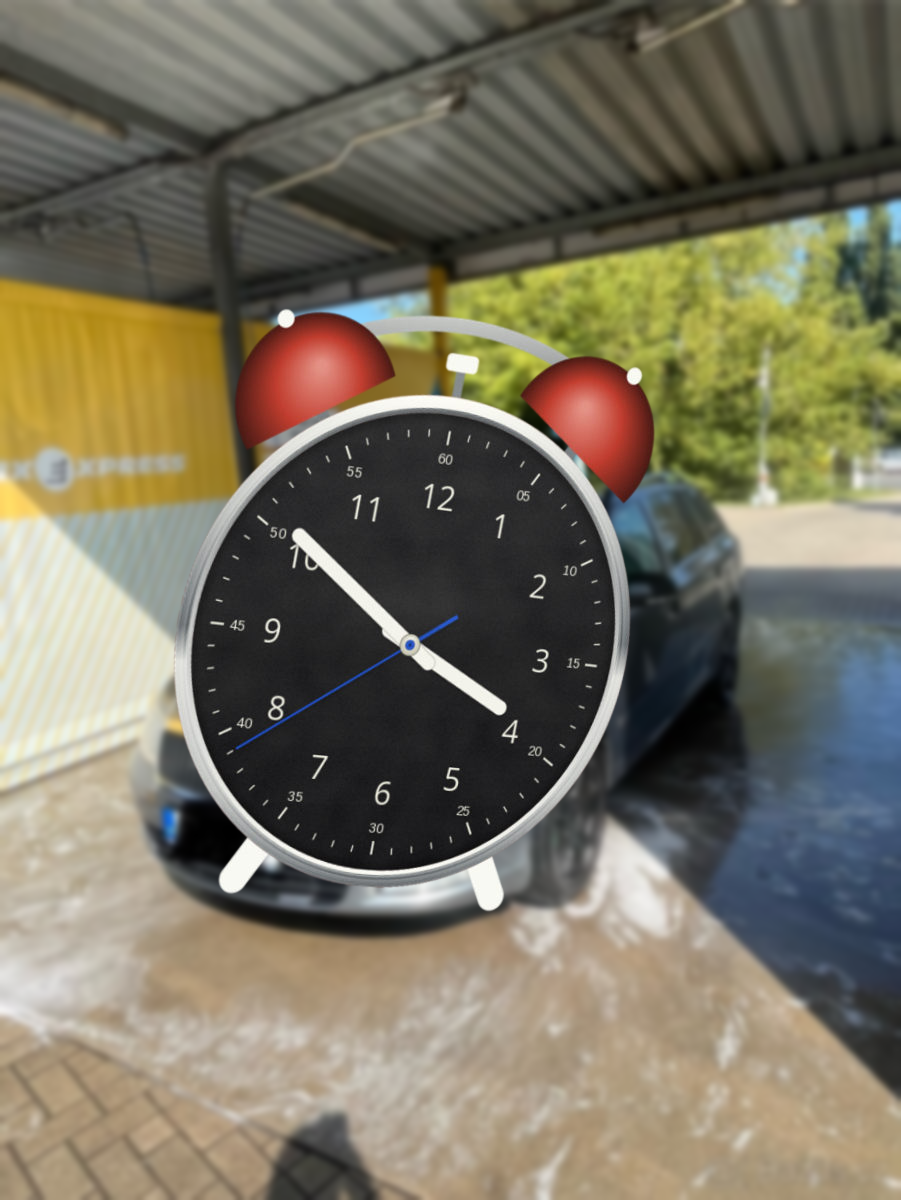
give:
3.50.39
